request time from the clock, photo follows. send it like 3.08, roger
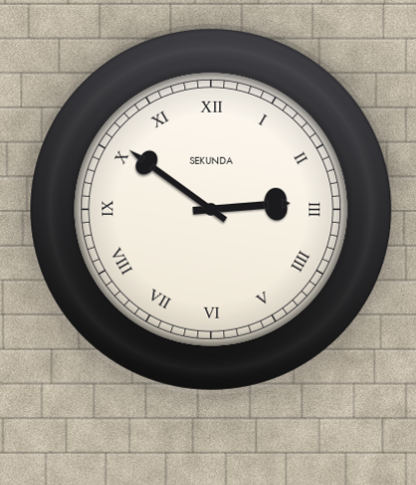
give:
2.51
